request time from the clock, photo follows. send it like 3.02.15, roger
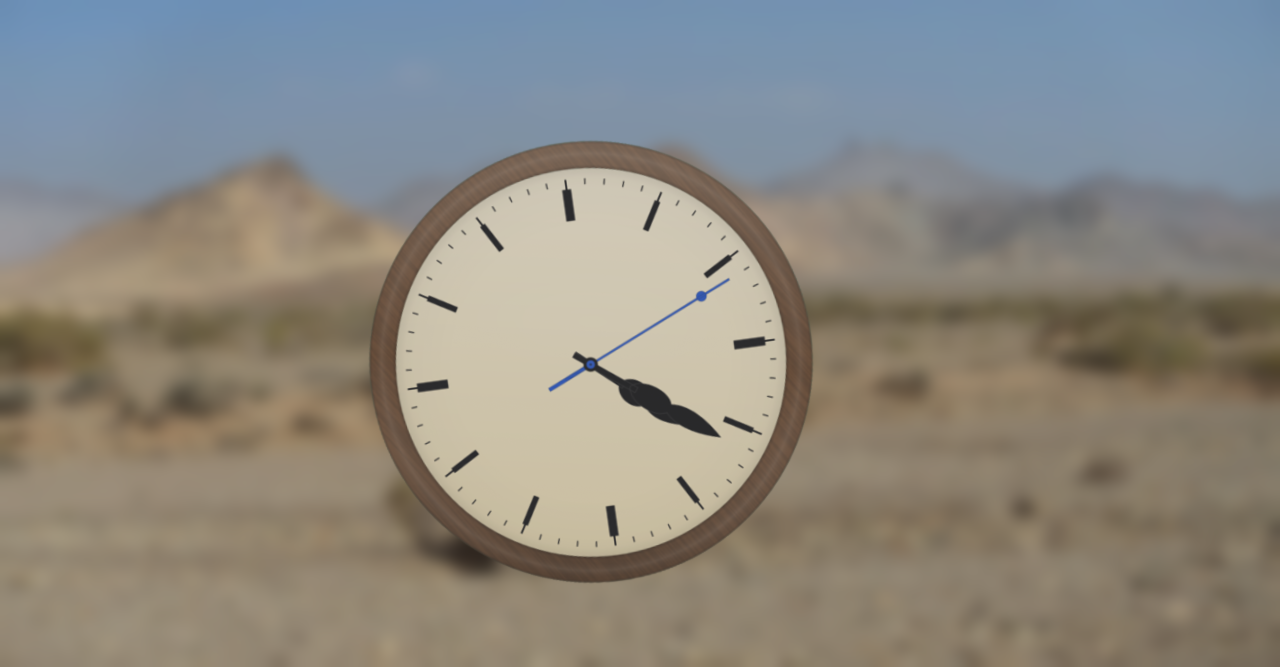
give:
4.21.11
